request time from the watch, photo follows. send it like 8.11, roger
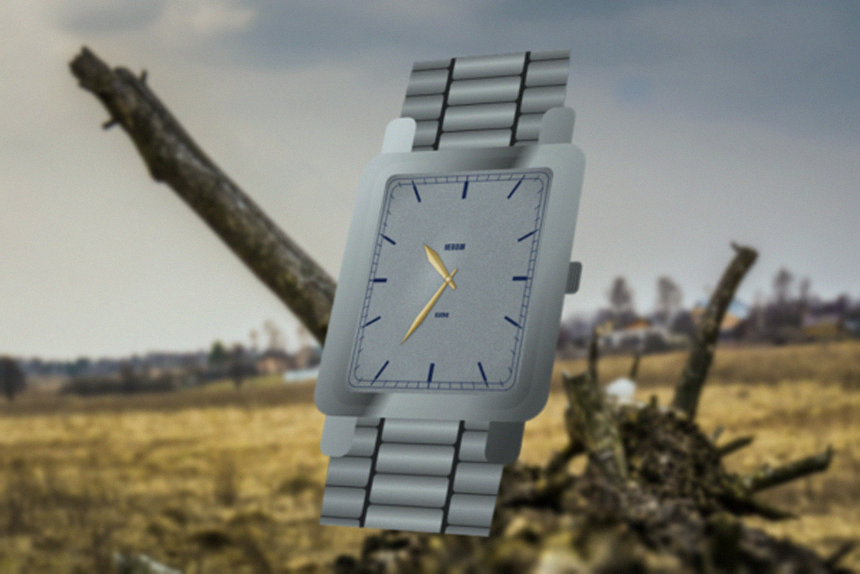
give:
10.35
